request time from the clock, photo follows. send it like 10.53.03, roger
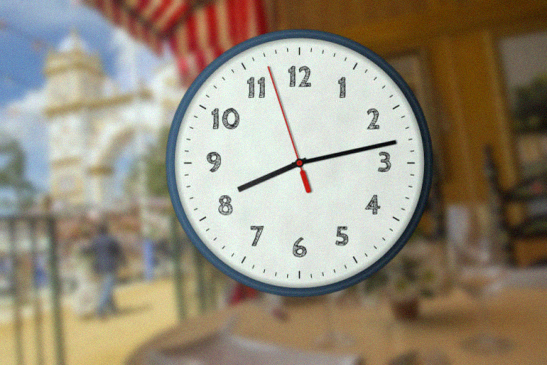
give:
8.12.57
